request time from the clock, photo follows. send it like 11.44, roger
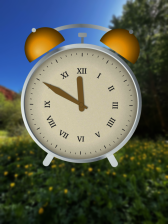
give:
11.50
